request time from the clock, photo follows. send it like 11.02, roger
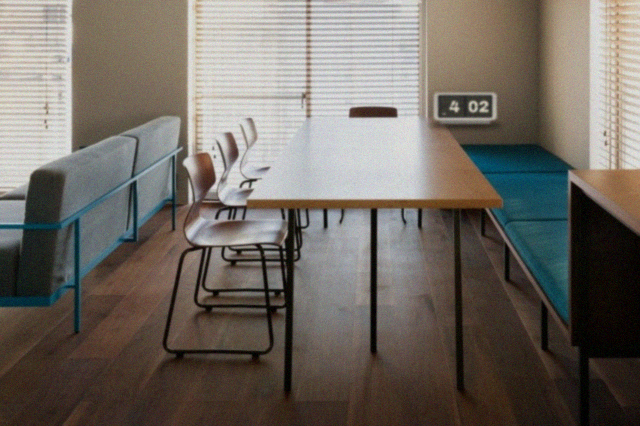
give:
4.02
